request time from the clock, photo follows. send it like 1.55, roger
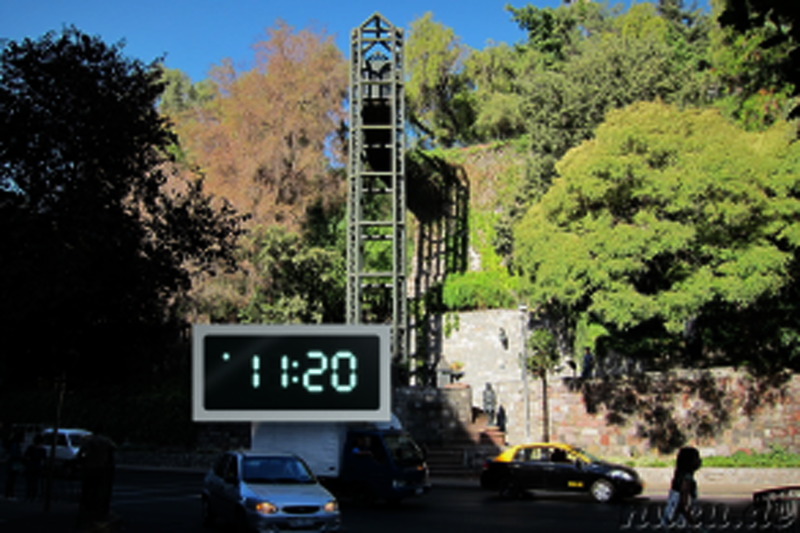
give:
11.20
